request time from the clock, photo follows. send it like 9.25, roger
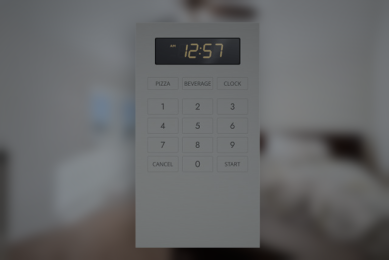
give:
12.57
